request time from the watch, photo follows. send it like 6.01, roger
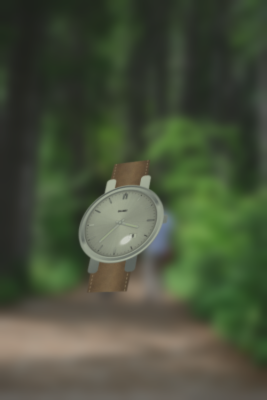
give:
3.37
